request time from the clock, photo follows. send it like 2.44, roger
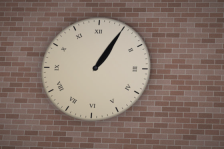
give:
1.05
